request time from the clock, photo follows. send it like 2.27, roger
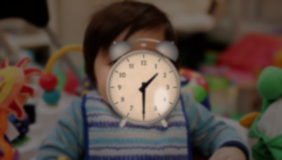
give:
1.30
